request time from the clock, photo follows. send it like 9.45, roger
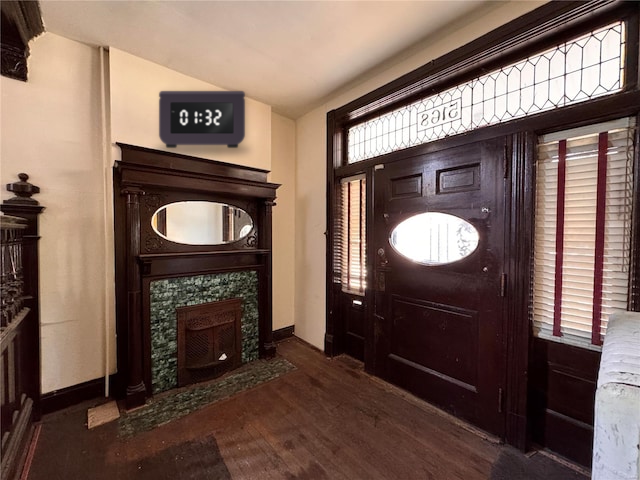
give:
1.32
